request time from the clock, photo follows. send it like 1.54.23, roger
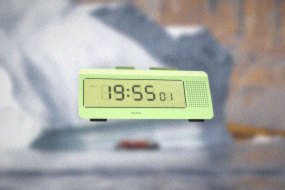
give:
19.55.01
